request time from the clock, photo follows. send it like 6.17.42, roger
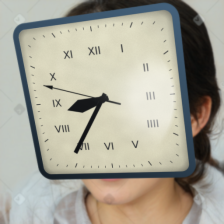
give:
8.35.48
